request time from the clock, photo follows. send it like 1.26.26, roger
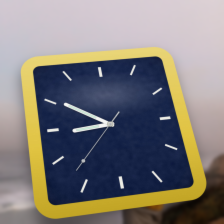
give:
8.50.37
